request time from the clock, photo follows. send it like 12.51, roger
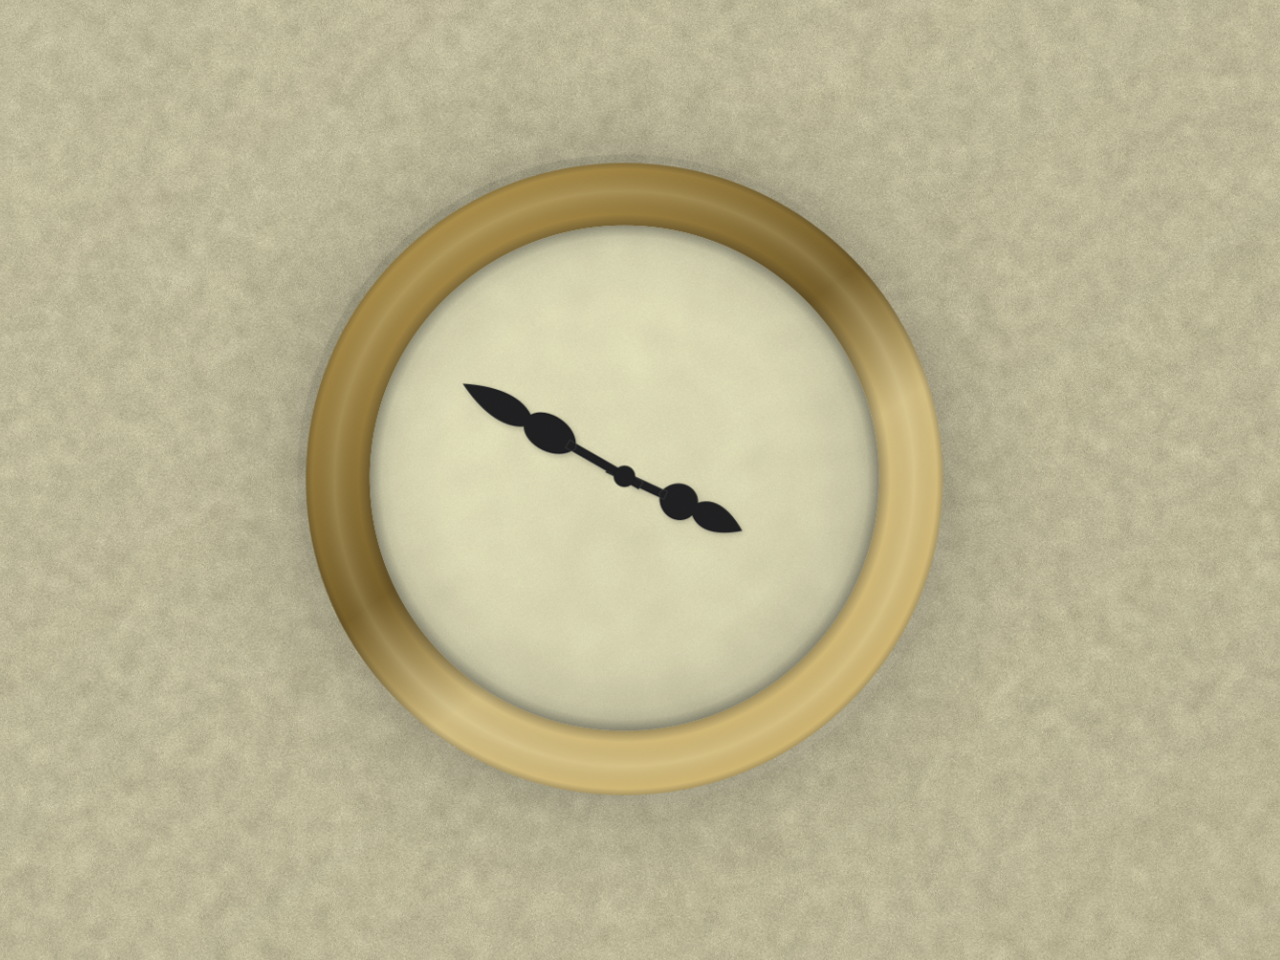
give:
3.50
